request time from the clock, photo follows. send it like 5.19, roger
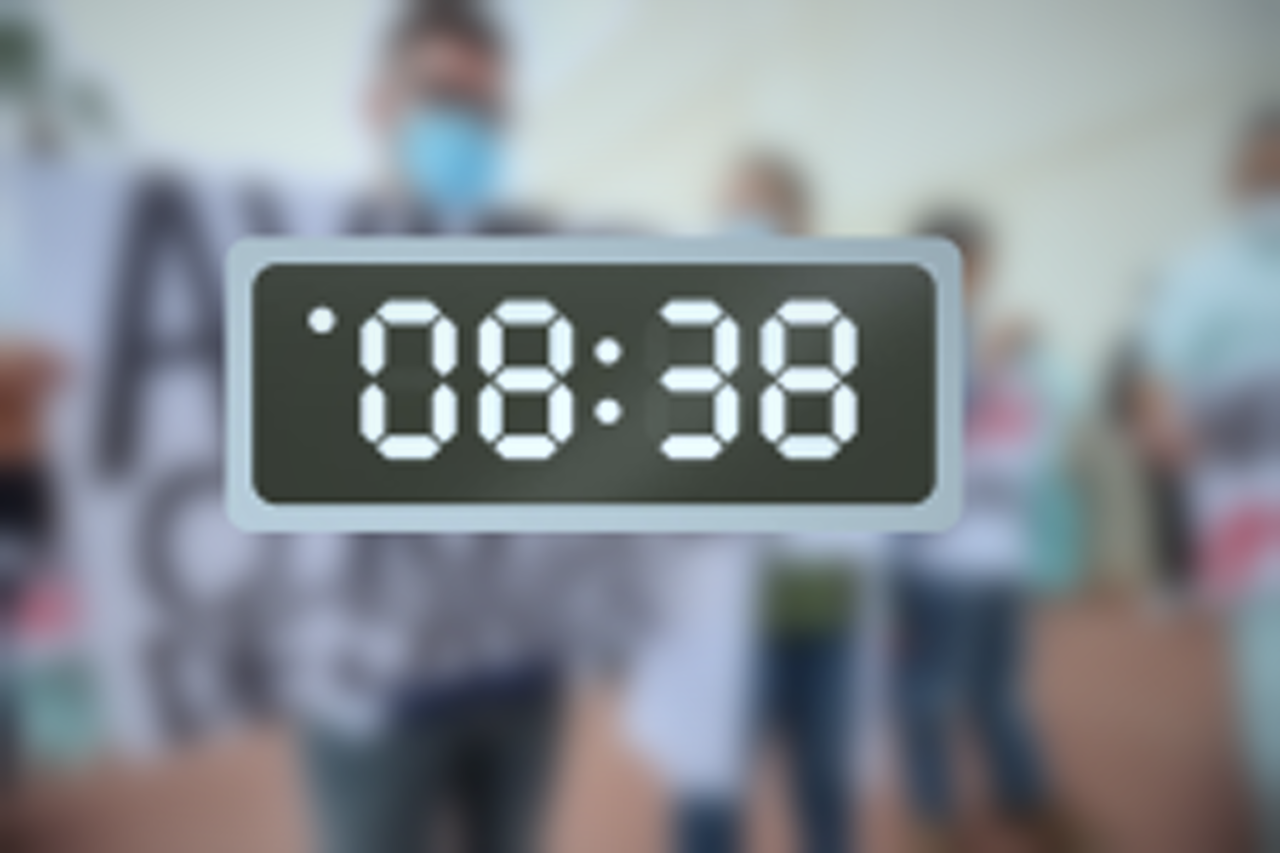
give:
8.38
